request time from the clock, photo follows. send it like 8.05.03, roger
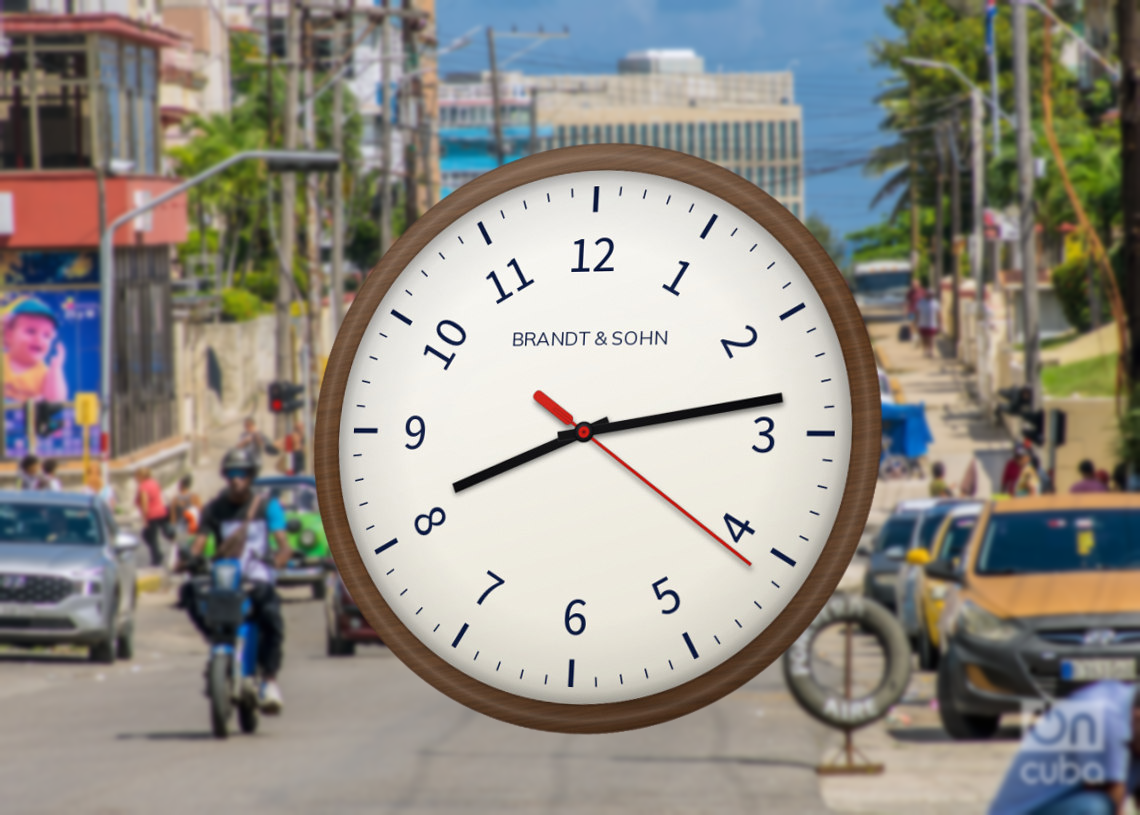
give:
8.13.21
